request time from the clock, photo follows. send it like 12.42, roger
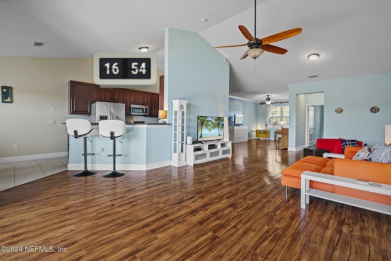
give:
16.54
